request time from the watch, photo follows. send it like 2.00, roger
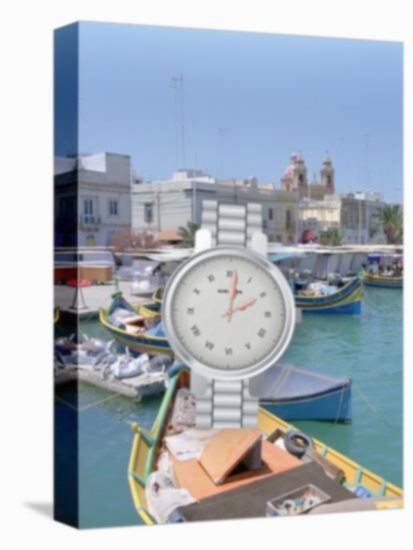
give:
2.01
